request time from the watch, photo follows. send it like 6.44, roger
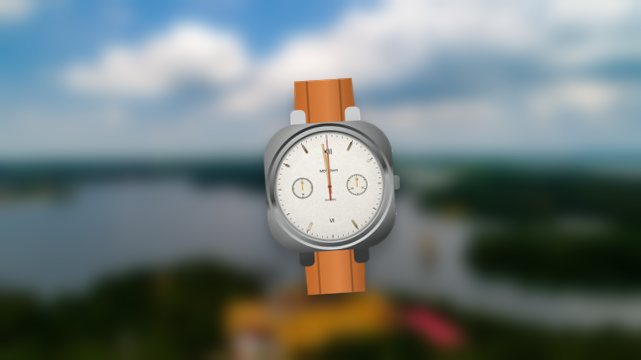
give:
11.59
